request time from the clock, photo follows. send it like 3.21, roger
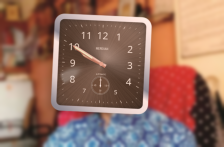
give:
9.50
